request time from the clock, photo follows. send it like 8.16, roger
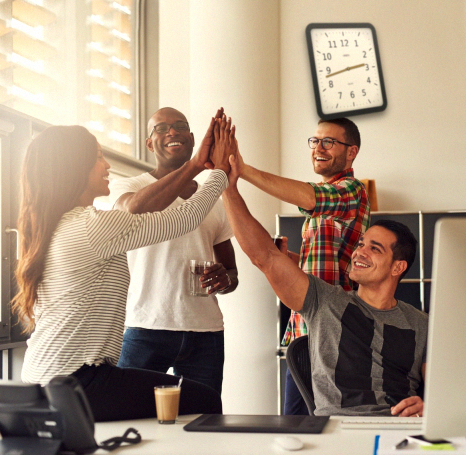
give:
2.43
